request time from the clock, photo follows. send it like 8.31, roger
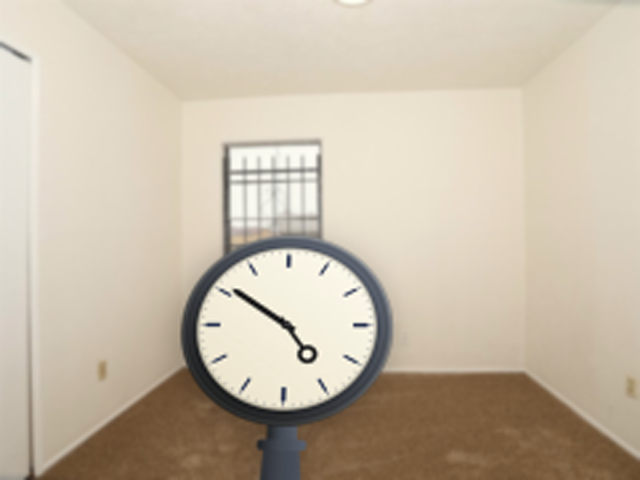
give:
4.51
